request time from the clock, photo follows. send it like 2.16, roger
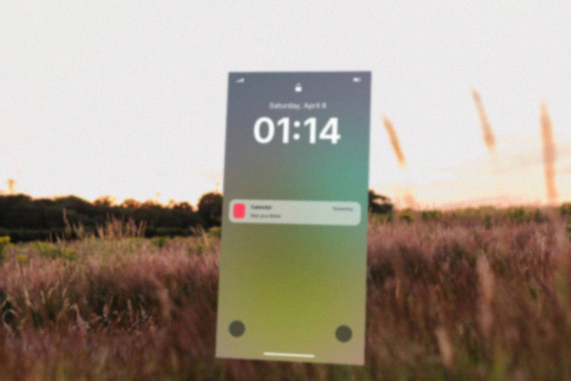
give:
1.14
